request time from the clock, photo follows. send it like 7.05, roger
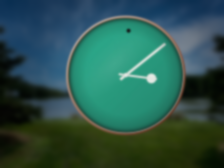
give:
3.08
